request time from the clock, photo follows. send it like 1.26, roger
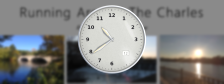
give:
10.39
